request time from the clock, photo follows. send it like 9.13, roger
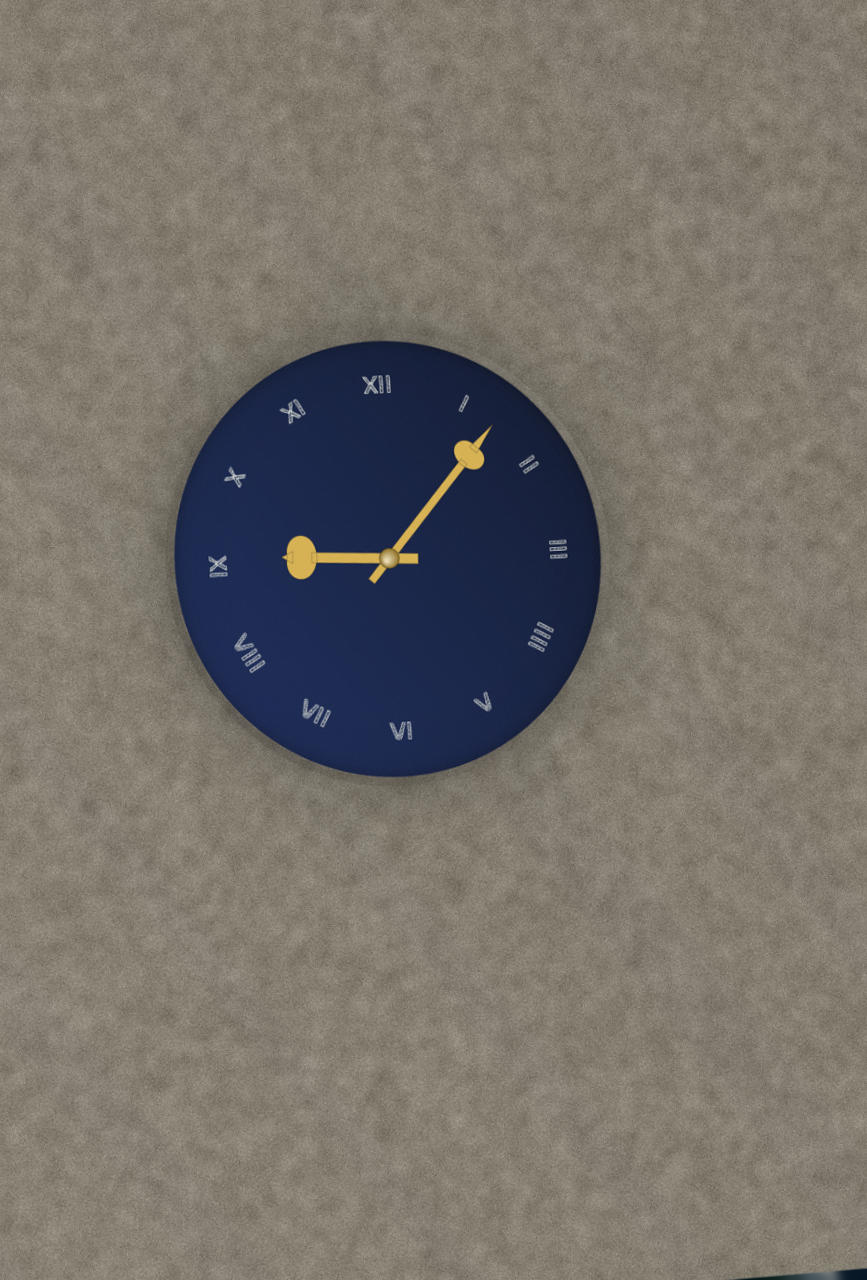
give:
9.07
